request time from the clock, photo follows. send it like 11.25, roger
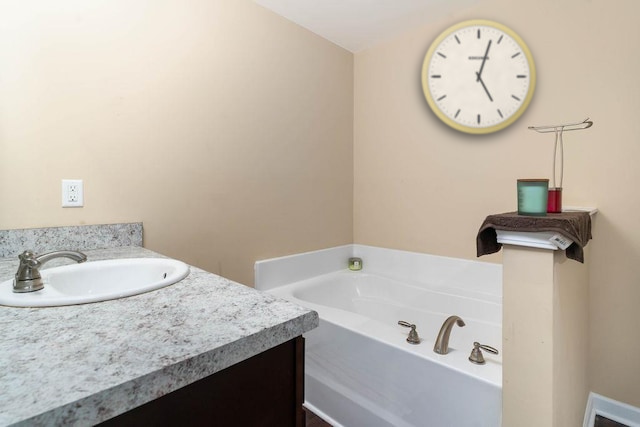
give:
5.03
